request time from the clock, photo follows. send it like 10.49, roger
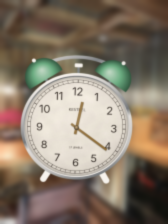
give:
12.21
